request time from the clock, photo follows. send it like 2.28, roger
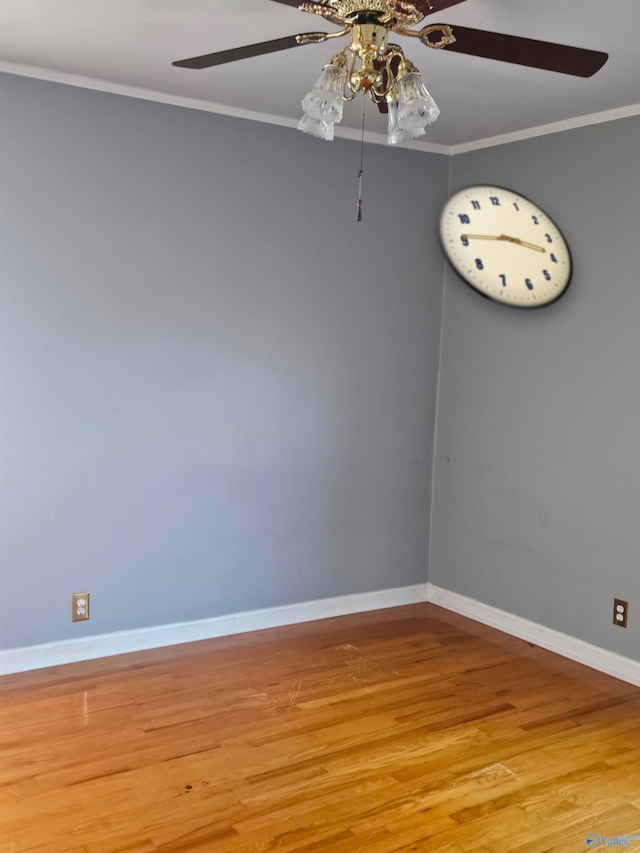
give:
3.46
